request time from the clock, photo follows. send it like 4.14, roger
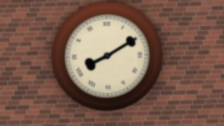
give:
8.10
